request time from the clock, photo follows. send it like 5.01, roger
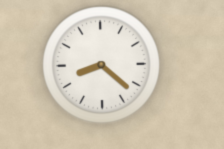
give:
8.22
